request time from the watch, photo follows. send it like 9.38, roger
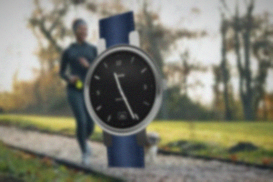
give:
11.26
